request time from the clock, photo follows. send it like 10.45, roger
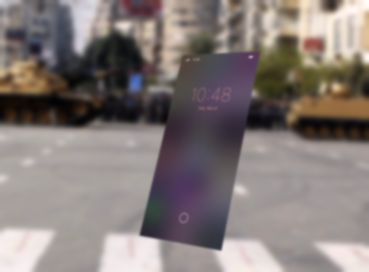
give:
10.48
